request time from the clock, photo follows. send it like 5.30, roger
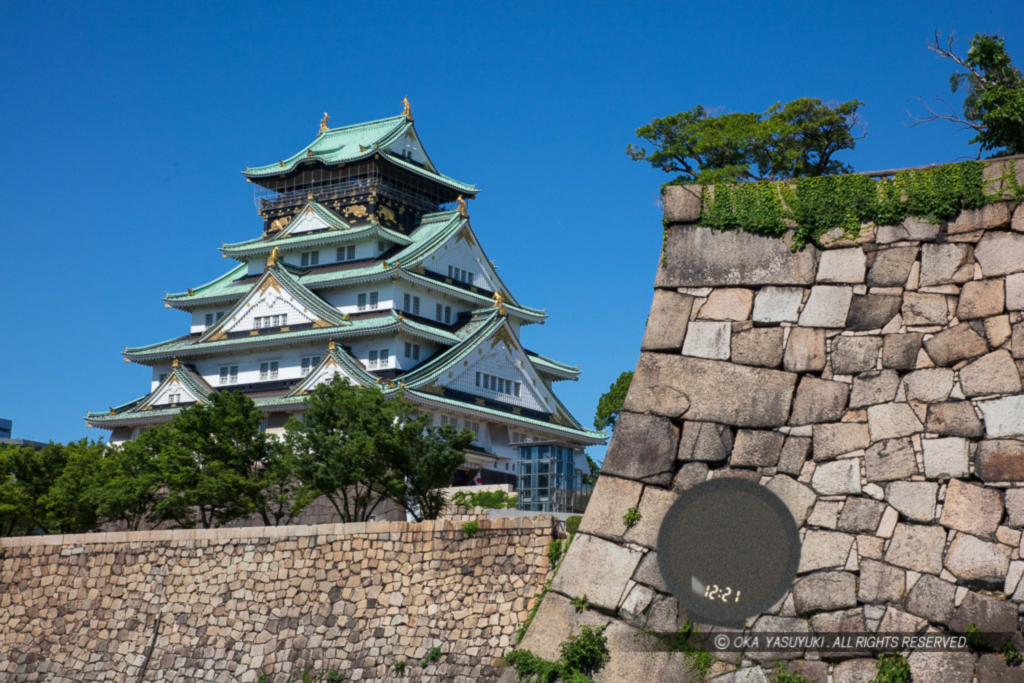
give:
12.21
